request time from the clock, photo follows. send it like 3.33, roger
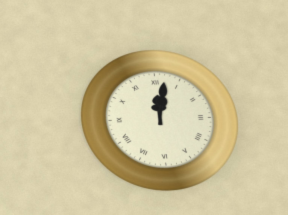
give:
12.02
